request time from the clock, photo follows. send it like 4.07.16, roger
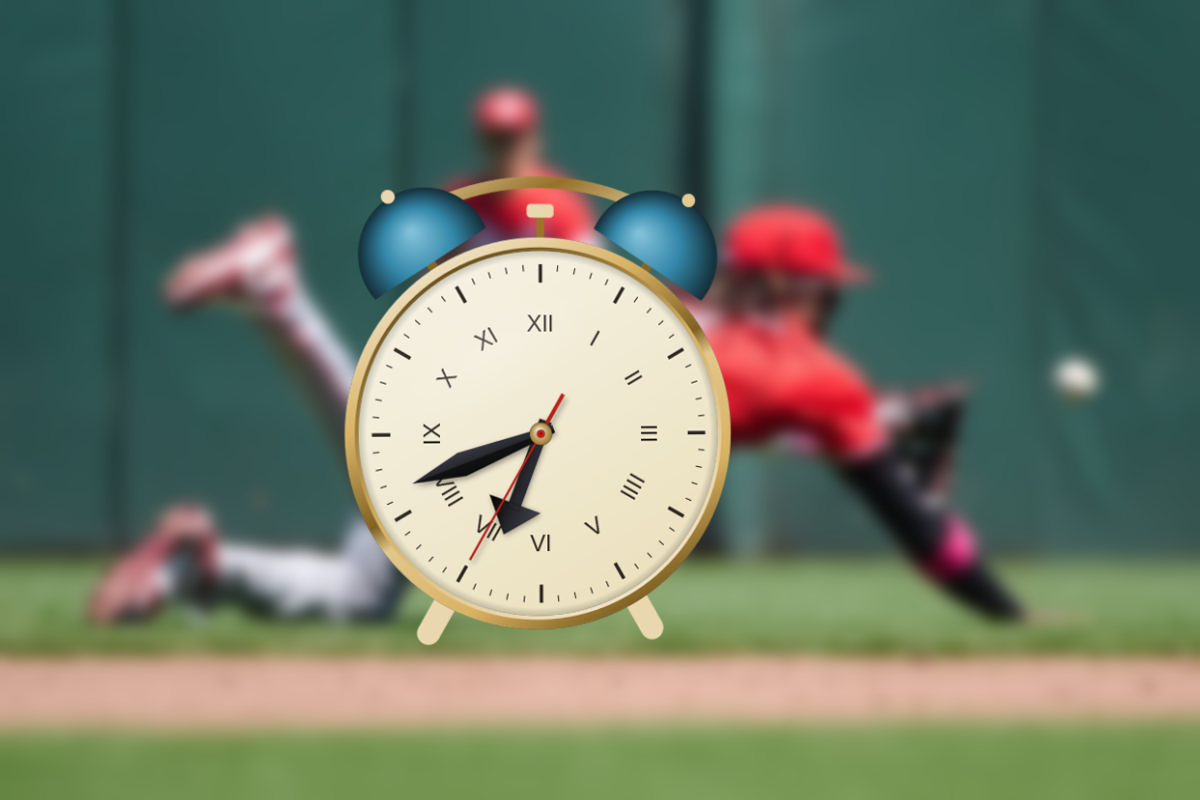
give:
6.41.35
